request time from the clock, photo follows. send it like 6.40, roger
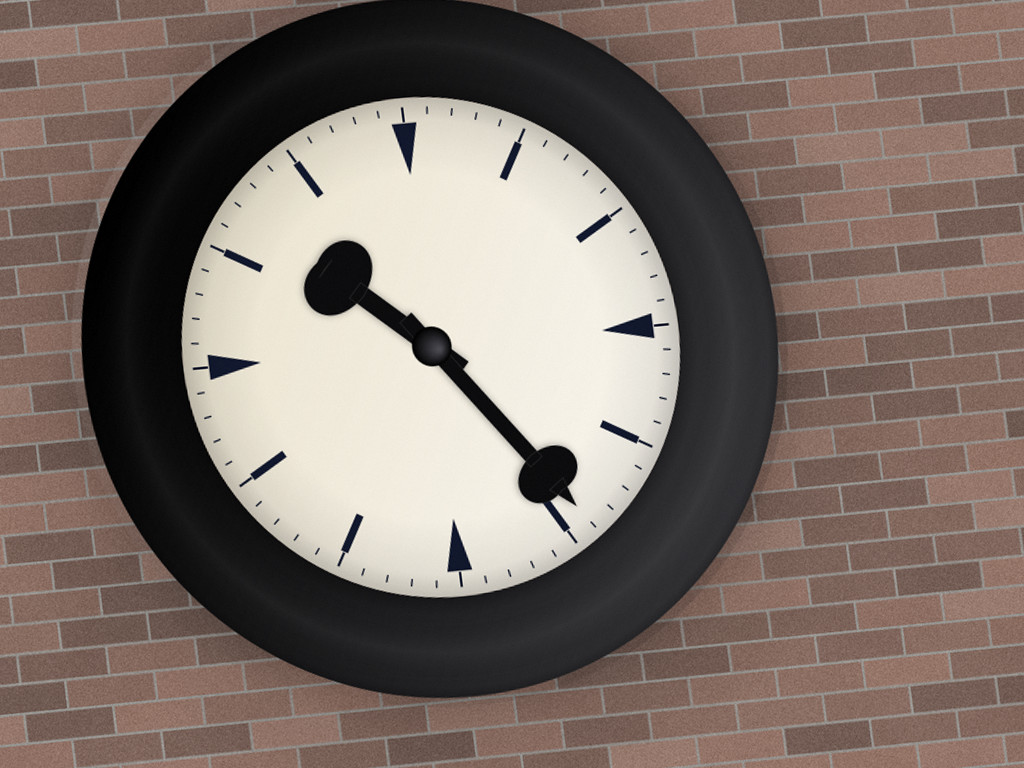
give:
10.24
